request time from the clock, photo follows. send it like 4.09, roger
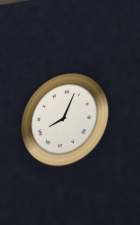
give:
8.03
